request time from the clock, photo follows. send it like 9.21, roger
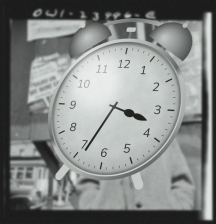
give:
3.34
